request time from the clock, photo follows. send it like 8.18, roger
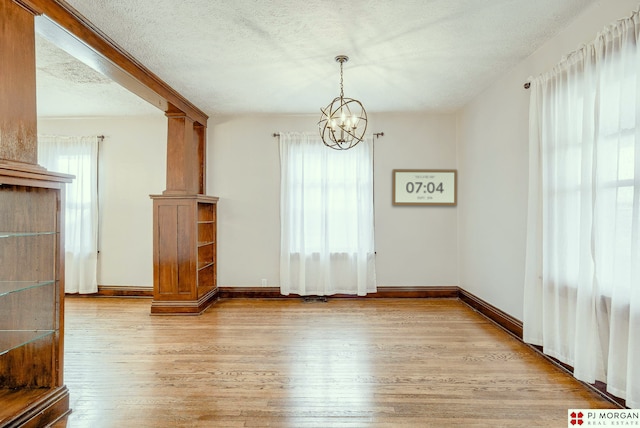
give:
7.04
